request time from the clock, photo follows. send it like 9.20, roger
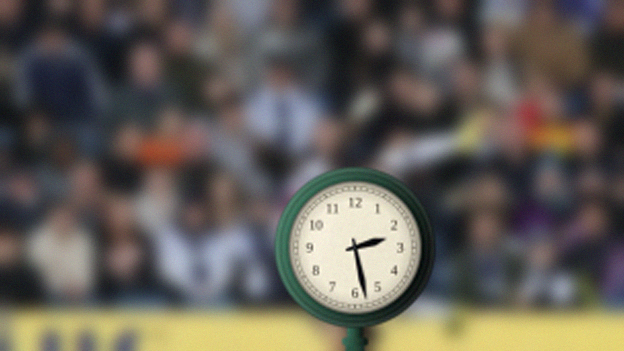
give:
2.28
